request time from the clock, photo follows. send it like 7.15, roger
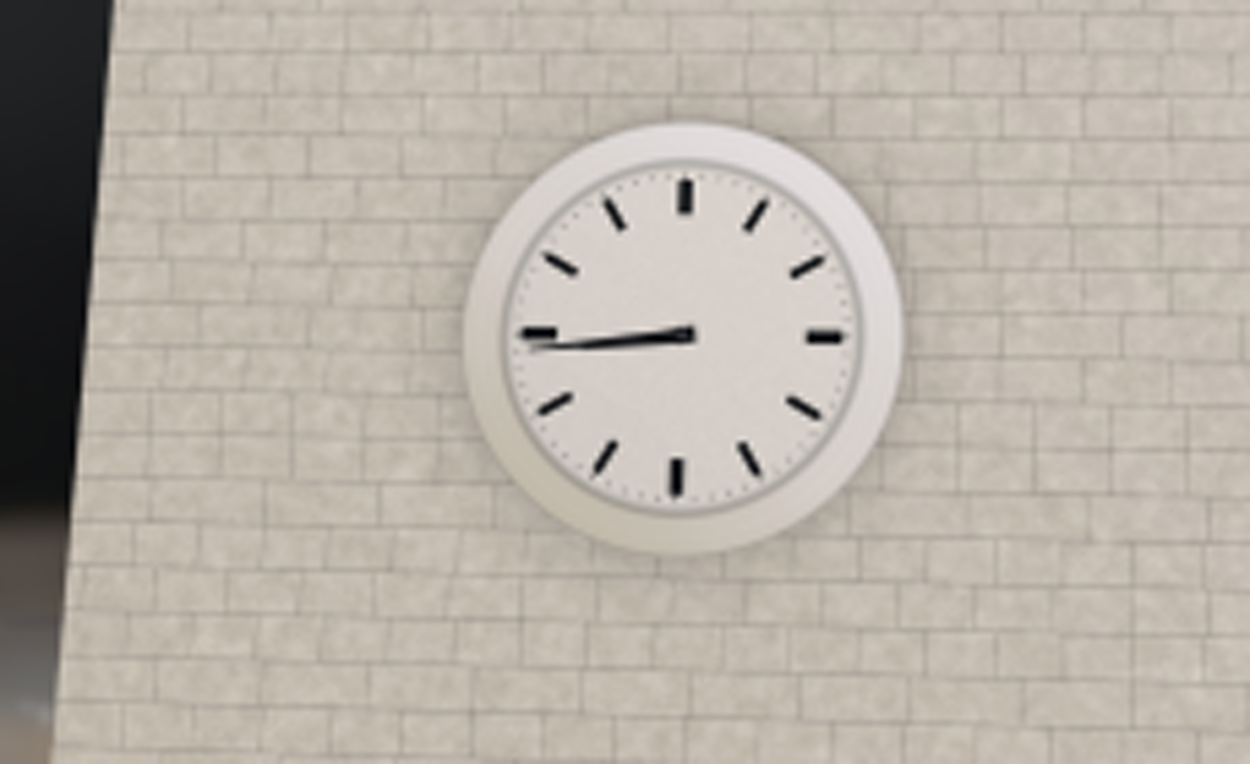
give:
8.44
